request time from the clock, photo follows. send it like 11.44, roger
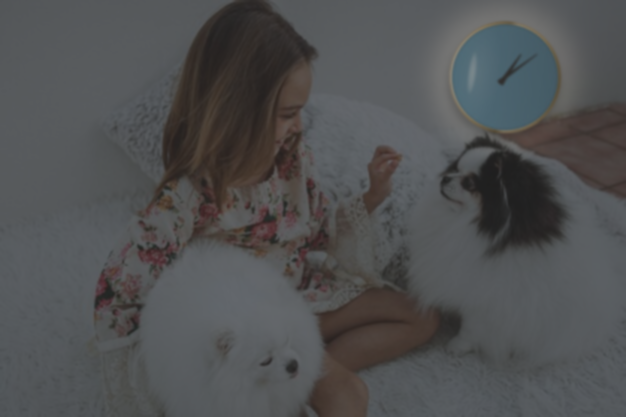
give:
1.09
